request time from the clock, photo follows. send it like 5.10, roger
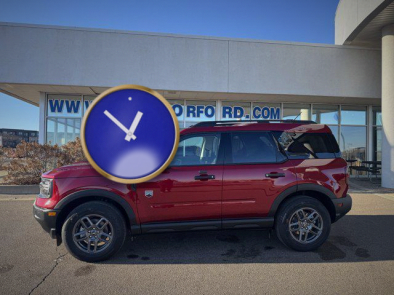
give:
12.52
